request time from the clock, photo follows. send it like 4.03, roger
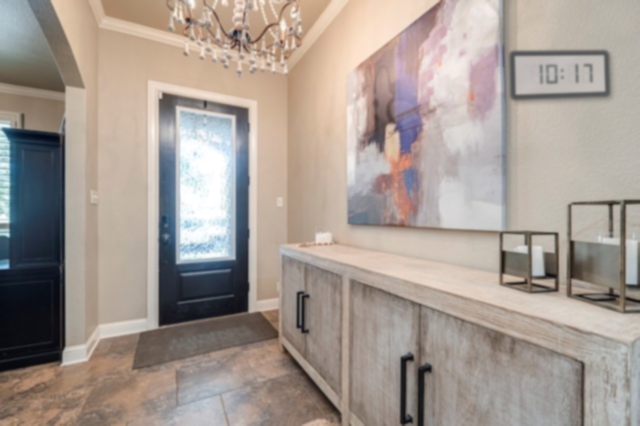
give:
10.17
